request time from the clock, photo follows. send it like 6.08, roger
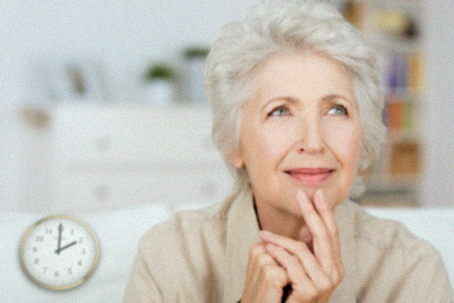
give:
2.00
